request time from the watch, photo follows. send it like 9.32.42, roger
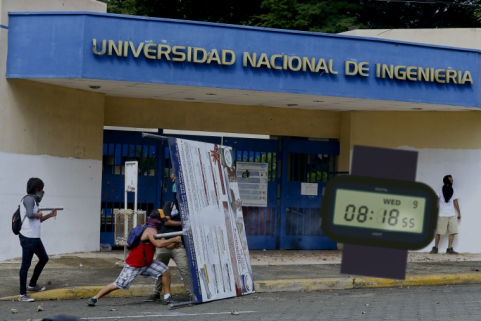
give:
8.18.55
